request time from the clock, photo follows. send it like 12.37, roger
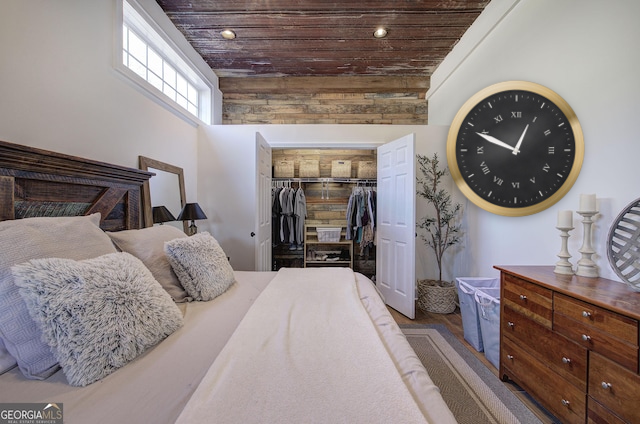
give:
12.49
